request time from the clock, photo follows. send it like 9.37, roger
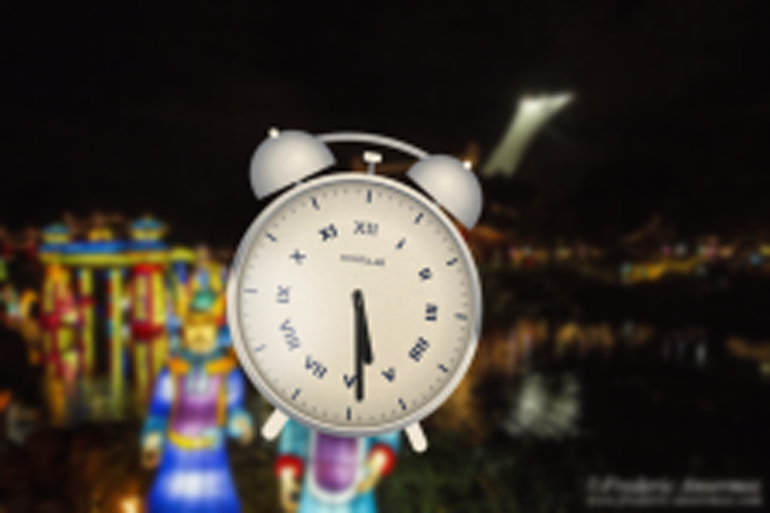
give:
5.29
